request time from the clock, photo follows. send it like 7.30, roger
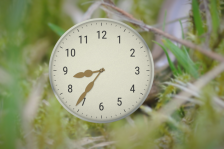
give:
8.36
